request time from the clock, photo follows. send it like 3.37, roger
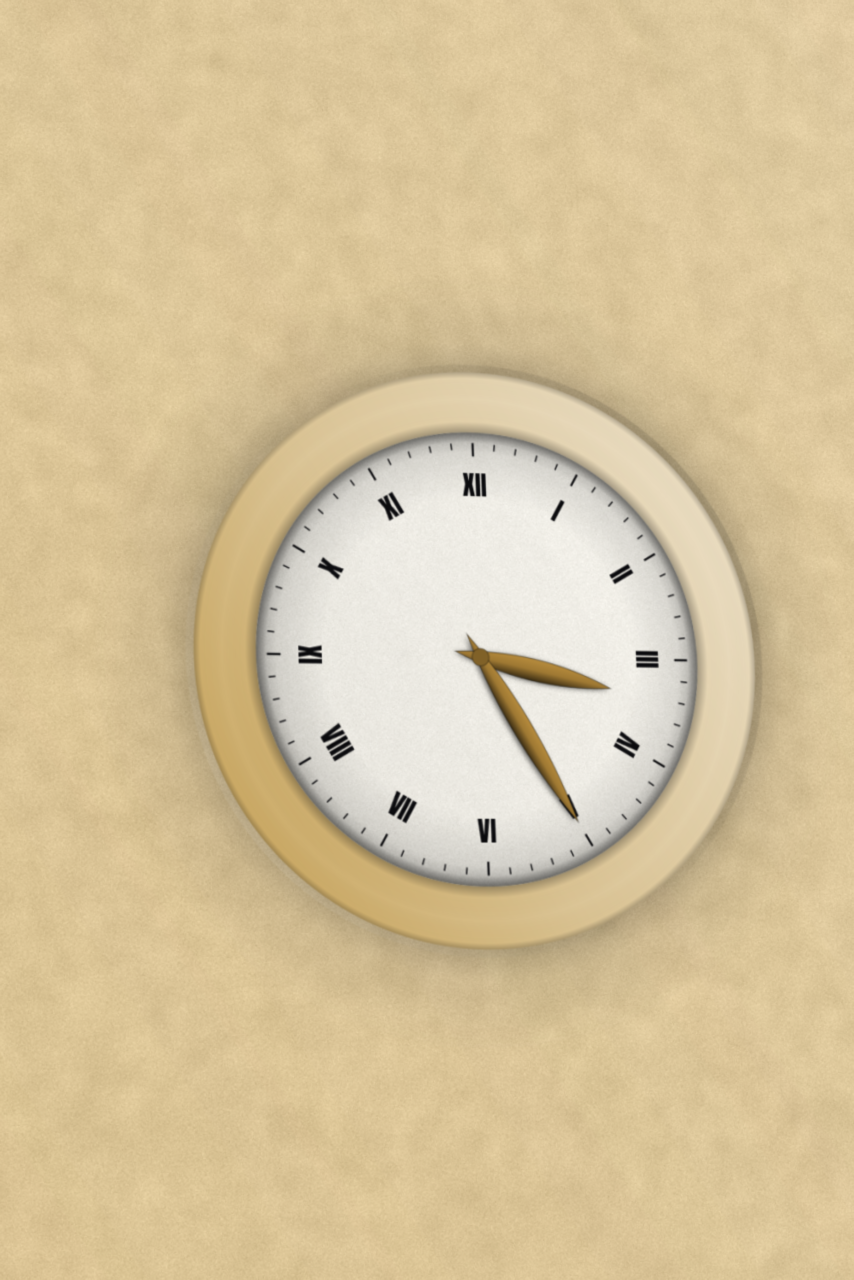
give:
3.25
